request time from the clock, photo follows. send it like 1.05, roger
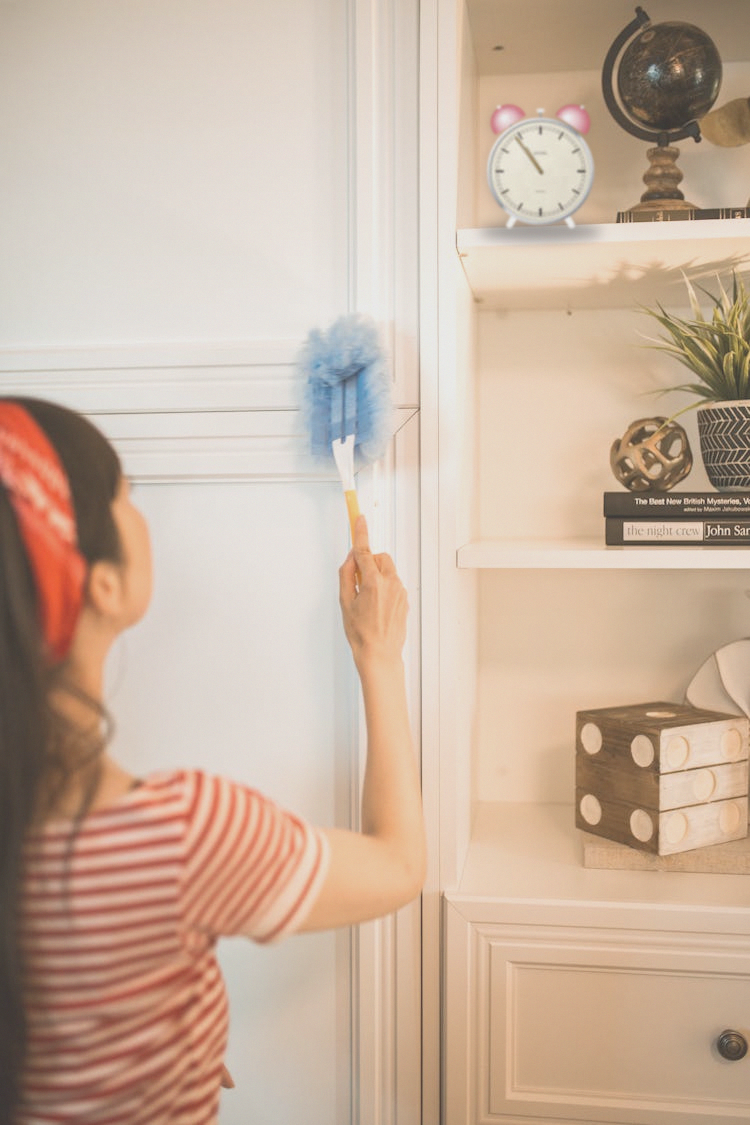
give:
10.54
